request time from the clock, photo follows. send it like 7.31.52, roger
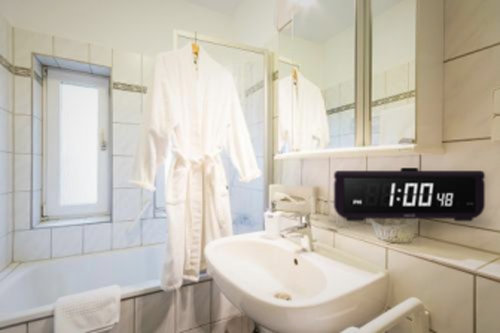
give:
1.00.48
